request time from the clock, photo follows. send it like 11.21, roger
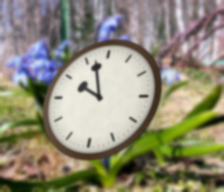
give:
9.57
